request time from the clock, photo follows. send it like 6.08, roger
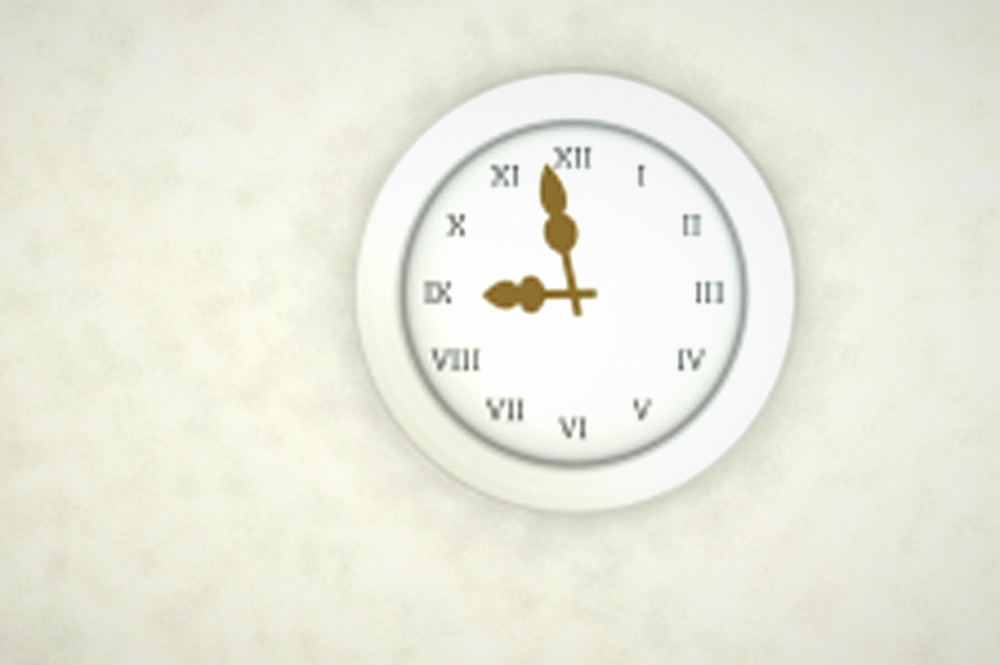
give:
8.58
